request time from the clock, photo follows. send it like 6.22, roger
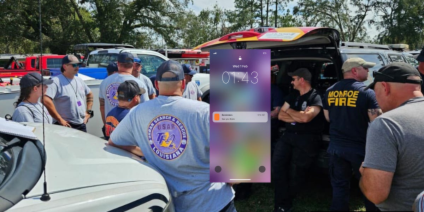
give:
1.43
